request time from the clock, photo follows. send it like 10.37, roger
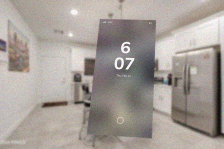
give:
6.07
